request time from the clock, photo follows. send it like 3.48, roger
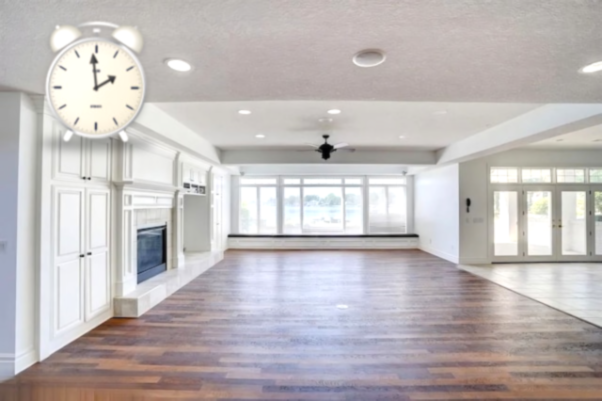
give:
1.59
